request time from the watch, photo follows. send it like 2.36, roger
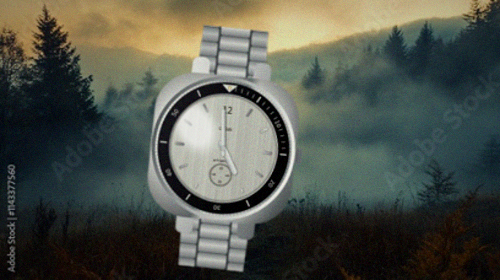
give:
4.59
